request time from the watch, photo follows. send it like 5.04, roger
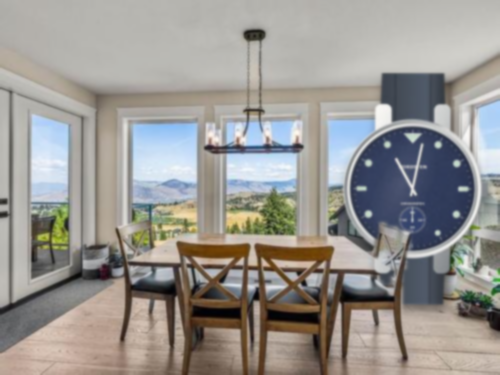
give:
11.02
